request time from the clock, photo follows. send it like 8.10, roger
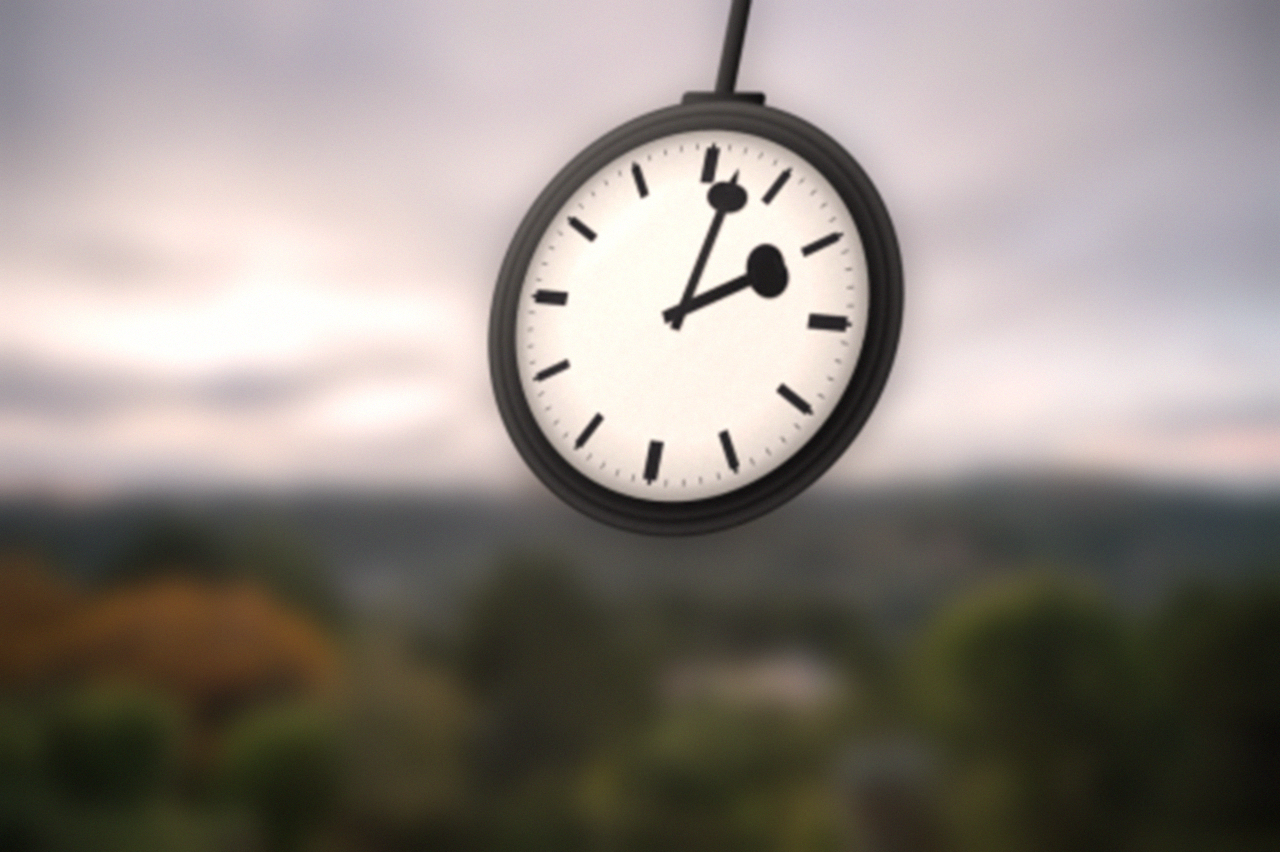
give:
2.02
